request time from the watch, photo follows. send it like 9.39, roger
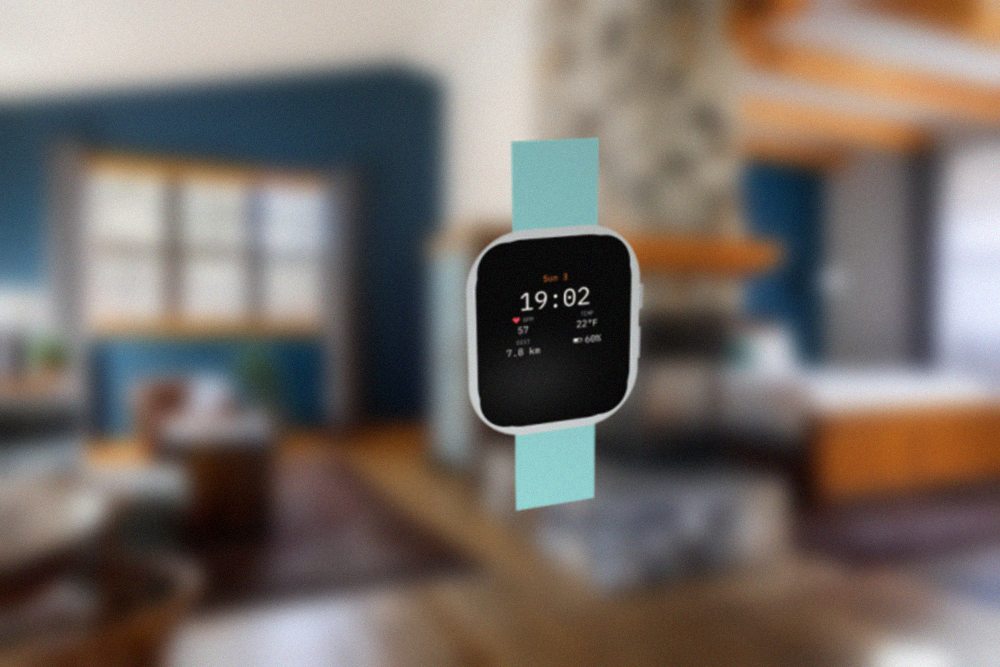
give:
19.02
